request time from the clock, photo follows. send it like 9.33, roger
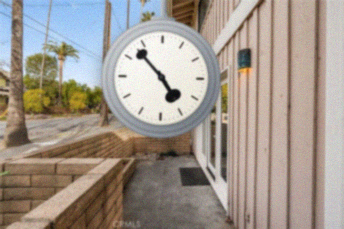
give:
4.53
